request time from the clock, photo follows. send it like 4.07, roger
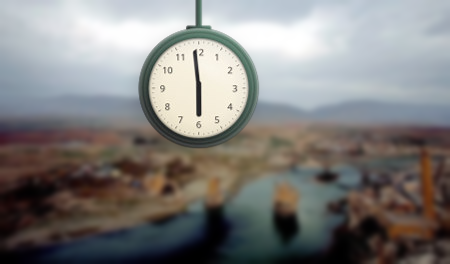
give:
5.59
